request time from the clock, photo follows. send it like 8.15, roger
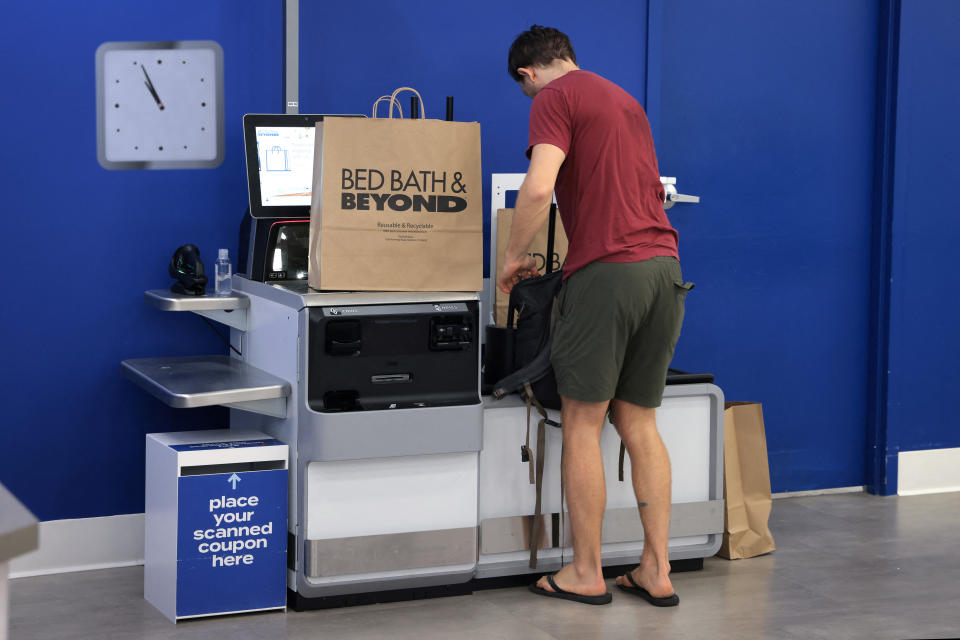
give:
10.56
